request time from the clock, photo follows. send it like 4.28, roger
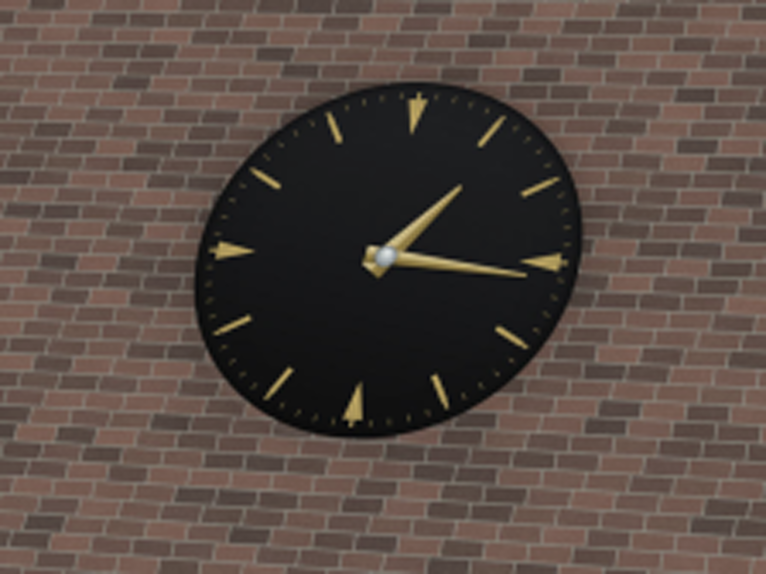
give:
1.16
